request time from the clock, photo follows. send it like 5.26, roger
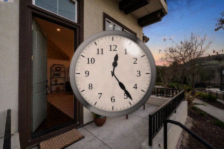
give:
12.24
